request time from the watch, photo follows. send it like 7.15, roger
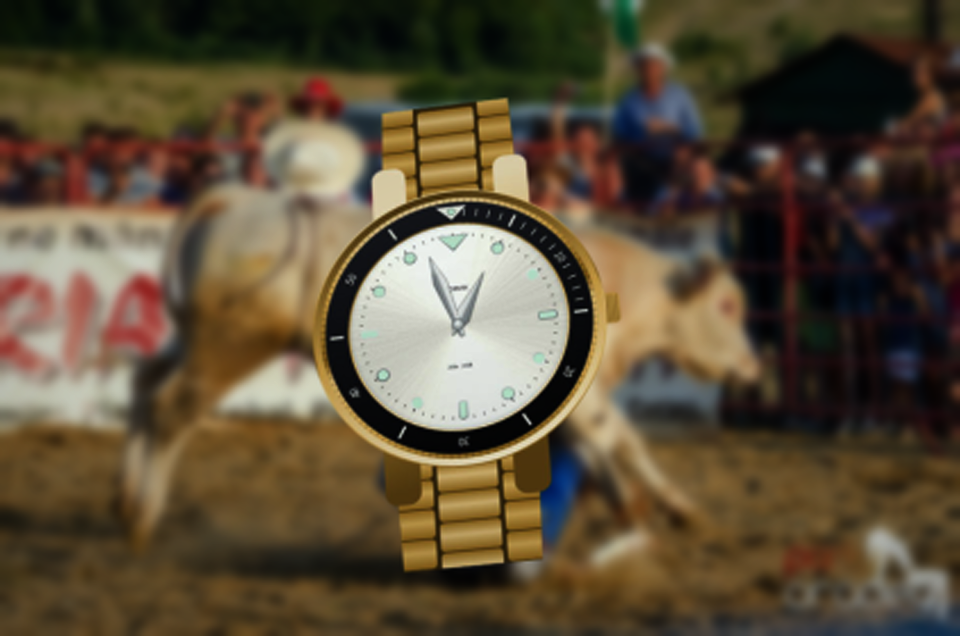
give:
12.57
